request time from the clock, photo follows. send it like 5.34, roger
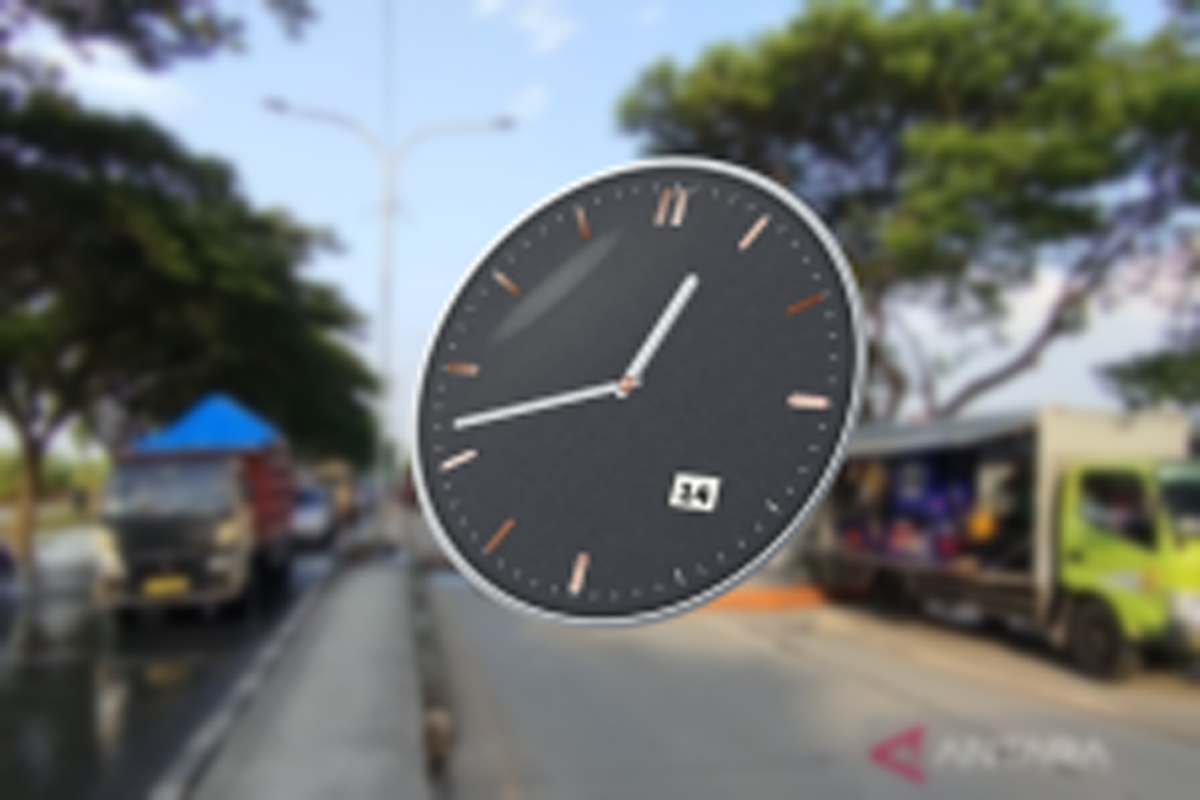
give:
12.42
